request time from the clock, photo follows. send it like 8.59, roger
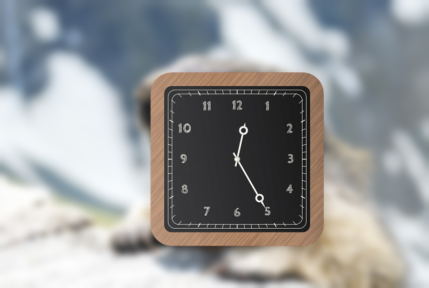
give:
12.25
